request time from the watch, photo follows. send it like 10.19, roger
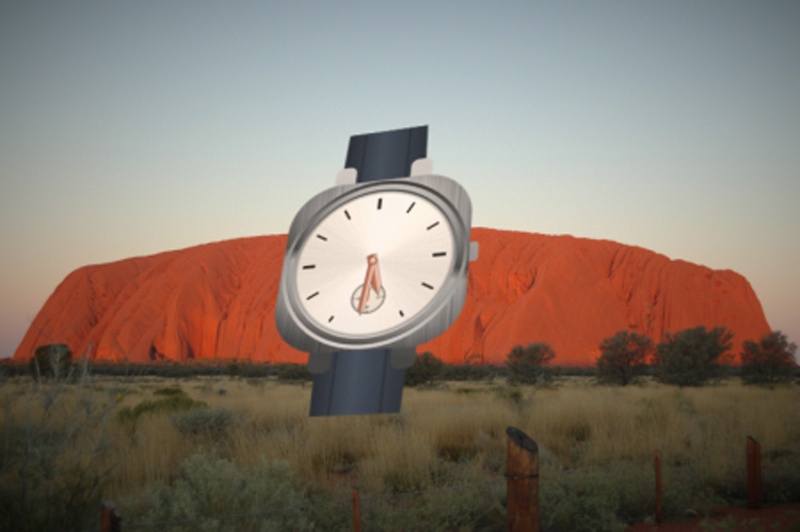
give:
5.31
